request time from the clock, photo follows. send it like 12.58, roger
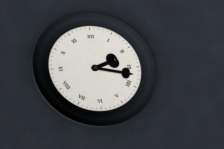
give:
2.17
